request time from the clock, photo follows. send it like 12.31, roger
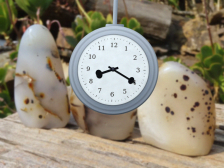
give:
8.20
